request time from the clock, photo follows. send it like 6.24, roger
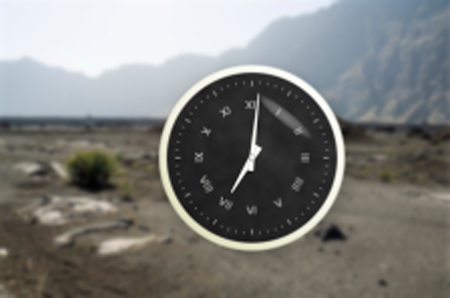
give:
7.01
